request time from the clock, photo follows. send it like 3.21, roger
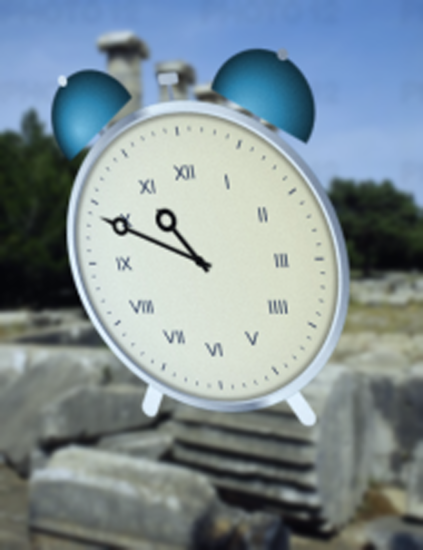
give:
10.49
